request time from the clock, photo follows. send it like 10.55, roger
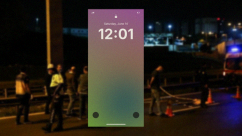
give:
12.01
